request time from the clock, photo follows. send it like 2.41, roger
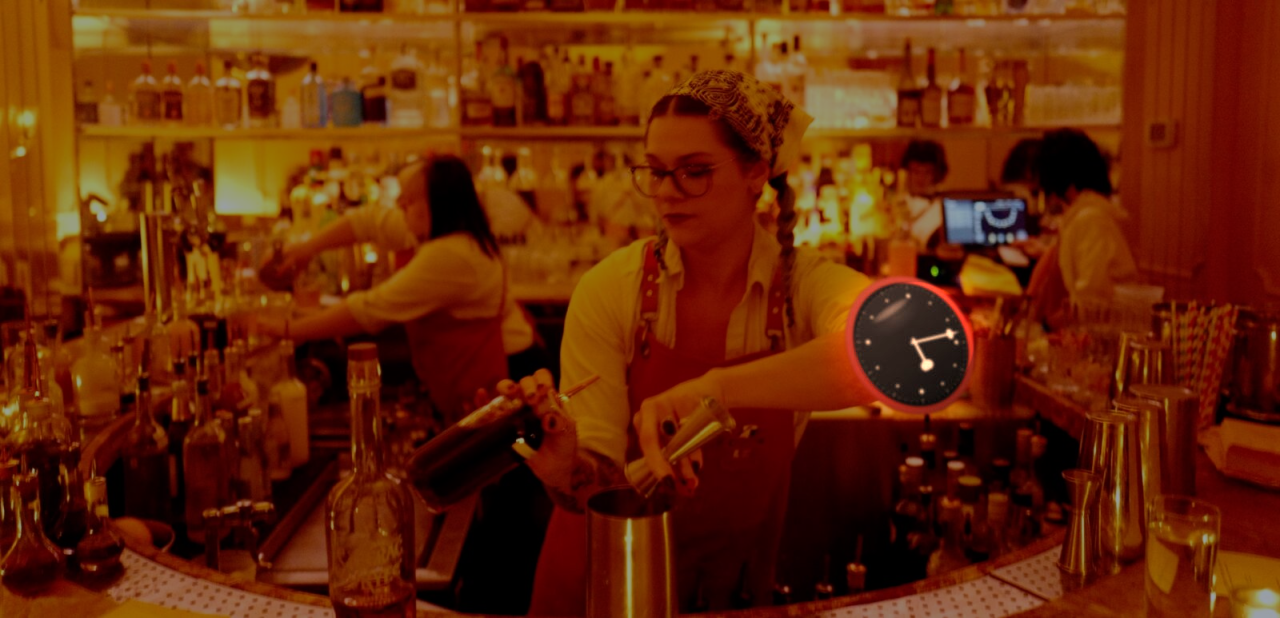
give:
5.13
